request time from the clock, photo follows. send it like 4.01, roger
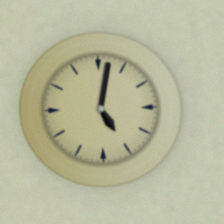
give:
5.02
